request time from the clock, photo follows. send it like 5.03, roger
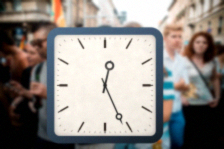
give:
12.26
